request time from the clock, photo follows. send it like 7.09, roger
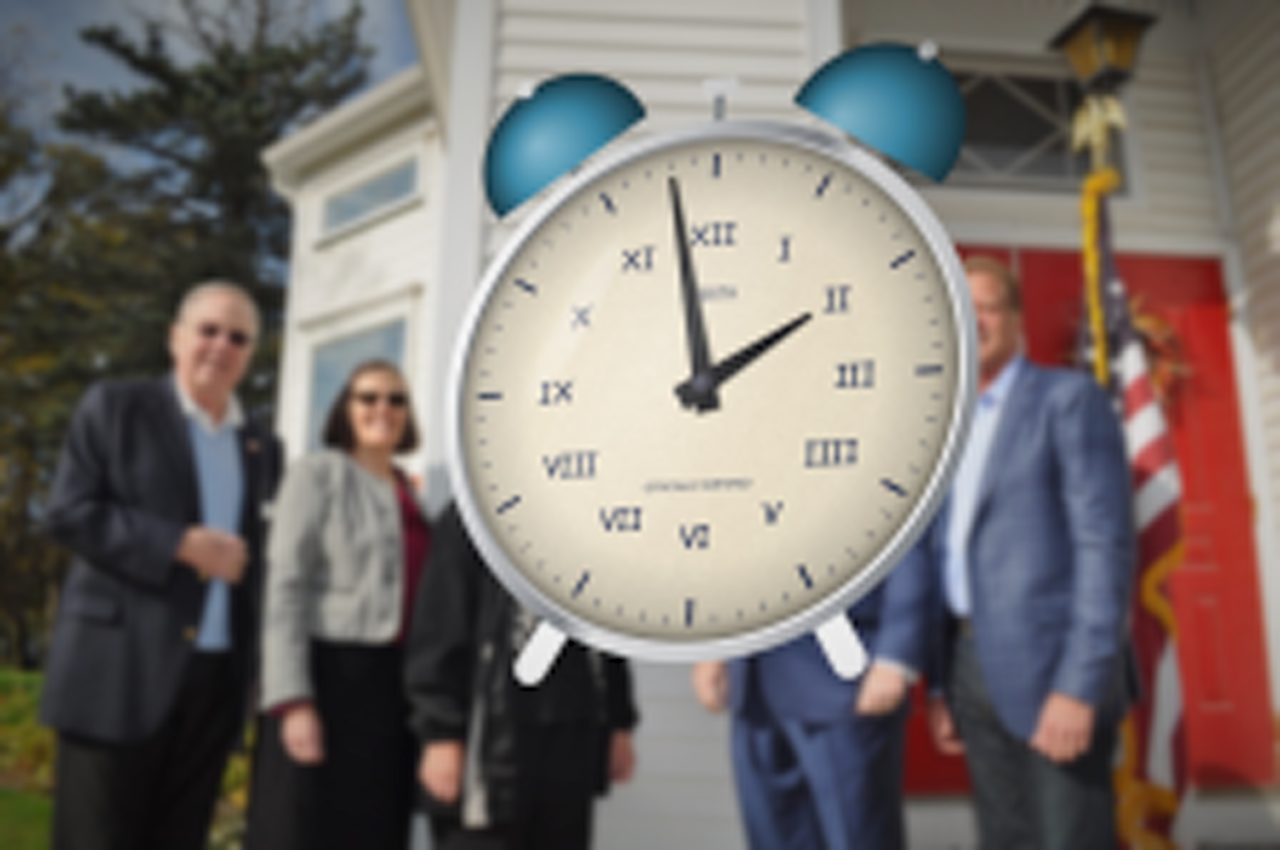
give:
1.58
